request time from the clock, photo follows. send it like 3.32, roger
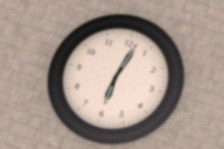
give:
6.02
